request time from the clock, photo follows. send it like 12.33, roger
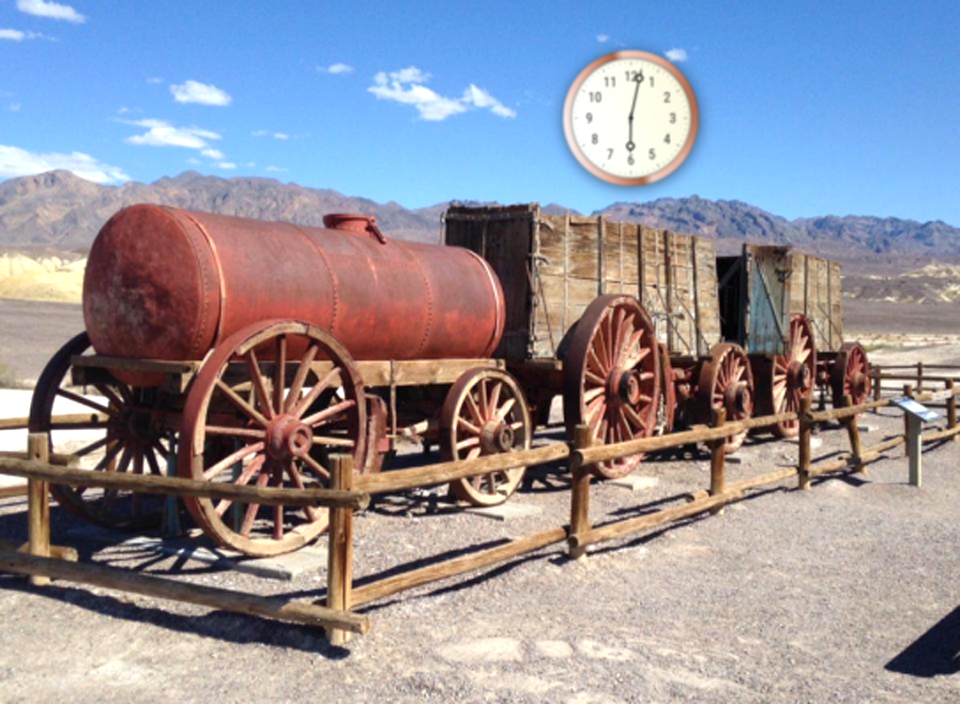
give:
6.02
